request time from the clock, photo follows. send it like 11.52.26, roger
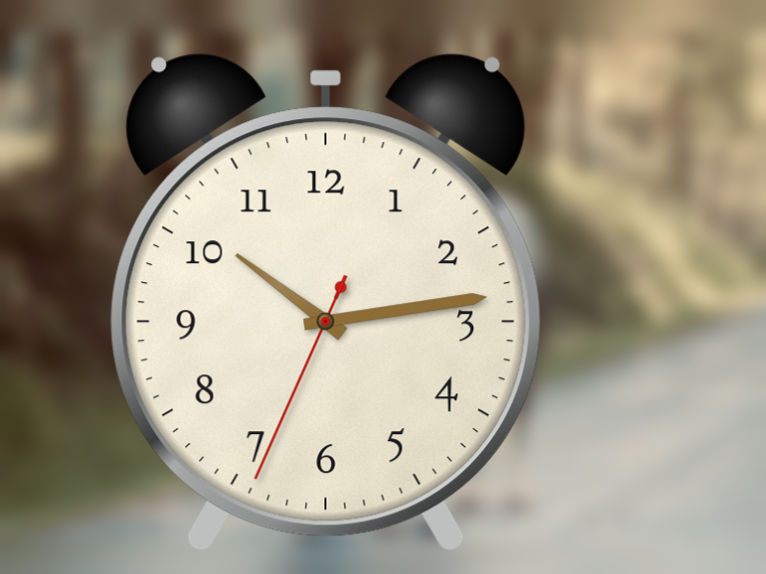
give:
10.13.34
